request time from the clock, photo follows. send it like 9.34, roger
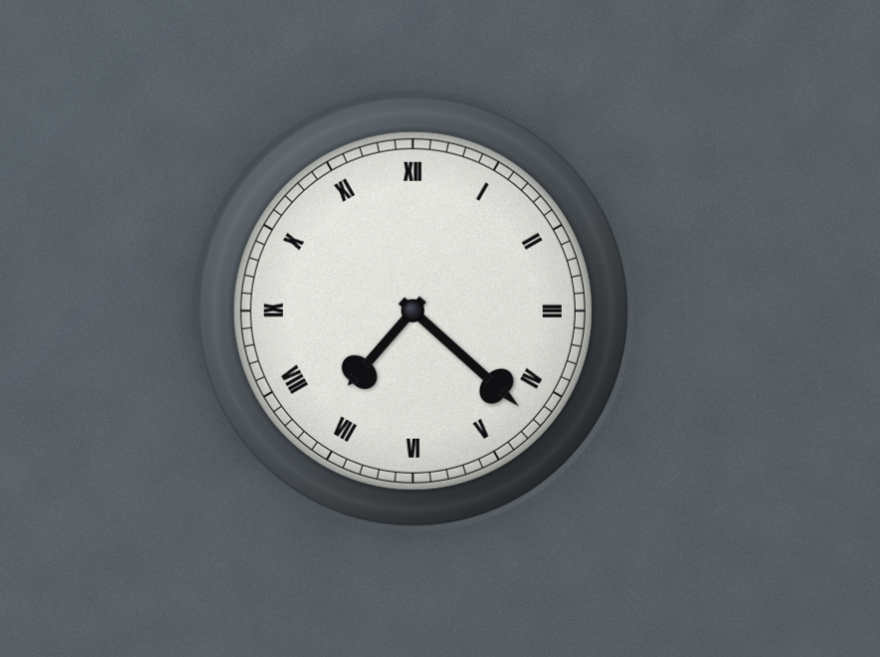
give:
7.22
